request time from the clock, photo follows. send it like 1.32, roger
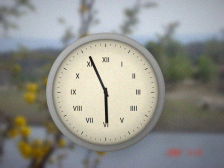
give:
5.56
